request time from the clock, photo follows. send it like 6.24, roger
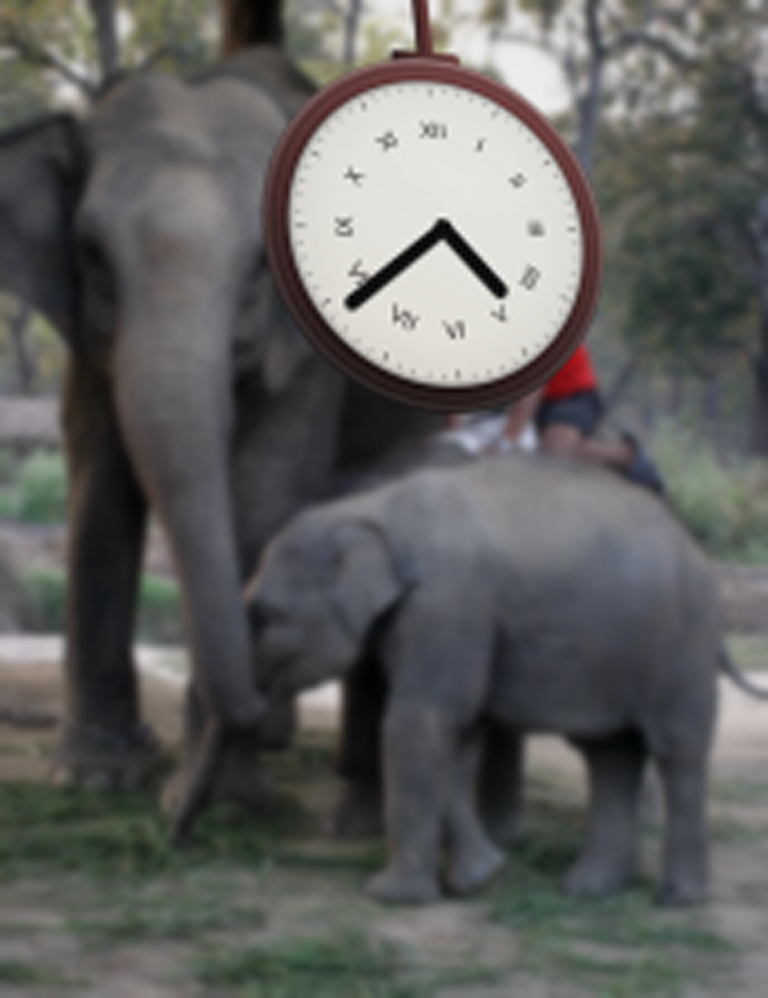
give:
4.39
